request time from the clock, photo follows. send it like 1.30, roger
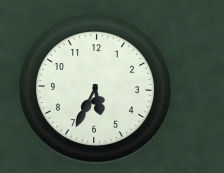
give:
5.34
